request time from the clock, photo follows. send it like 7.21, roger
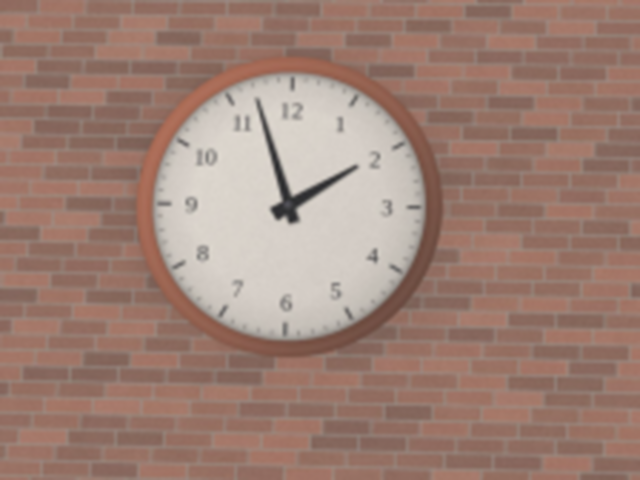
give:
1.57
